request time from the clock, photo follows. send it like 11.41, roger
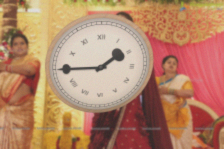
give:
1.45
